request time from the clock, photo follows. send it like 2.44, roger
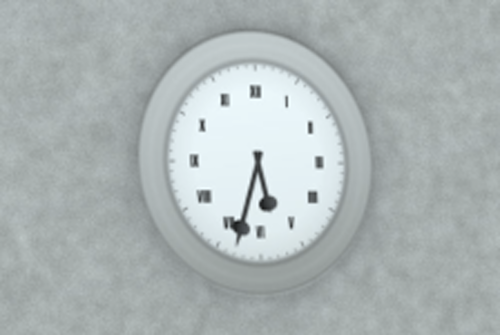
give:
5.33
